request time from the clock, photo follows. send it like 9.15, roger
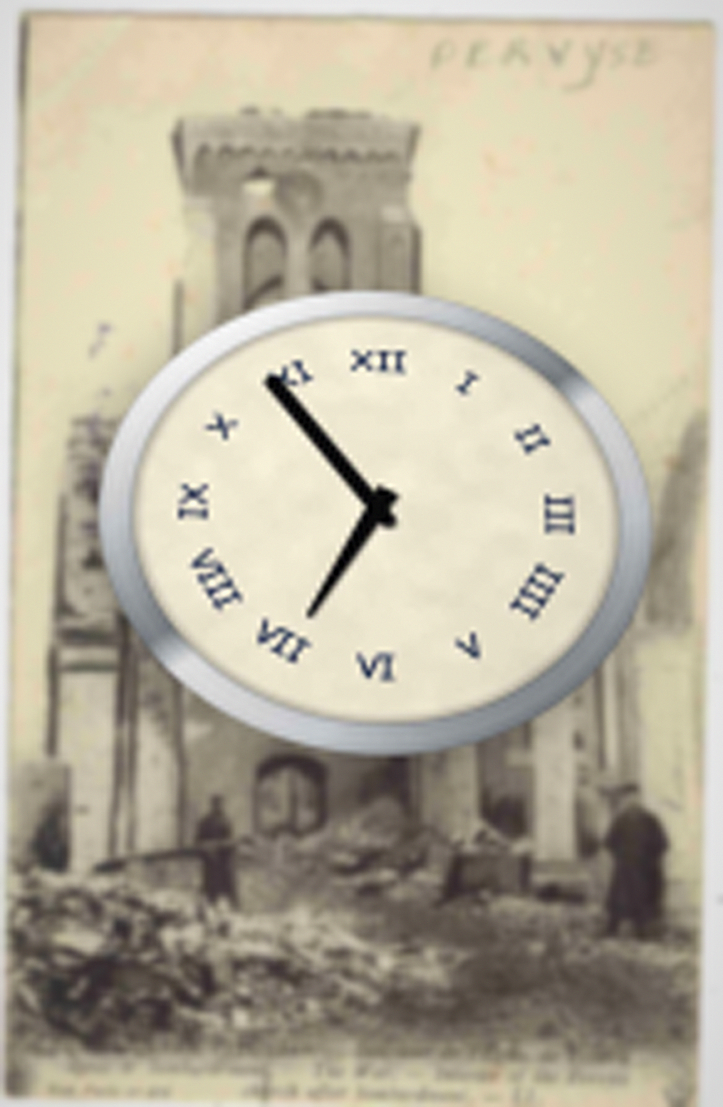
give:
6.54
